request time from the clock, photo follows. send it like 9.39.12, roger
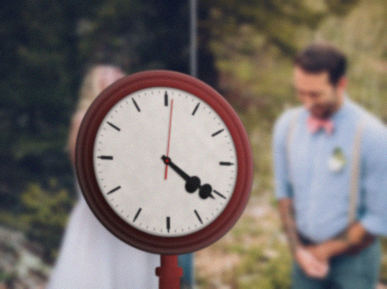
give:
4.21.01
